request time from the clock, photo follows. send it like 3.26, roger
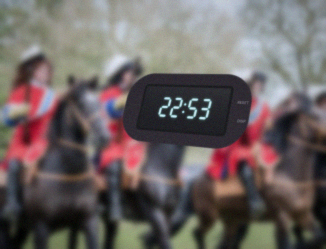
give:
22.53
